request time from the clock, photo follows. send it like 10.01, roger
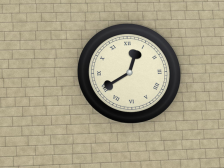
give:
12.40
